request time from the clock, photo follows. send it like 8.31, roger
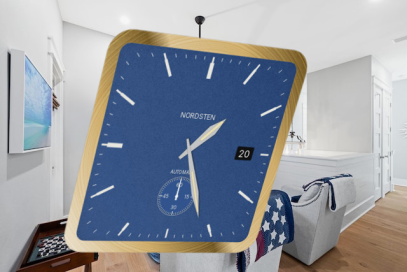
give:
1.26
